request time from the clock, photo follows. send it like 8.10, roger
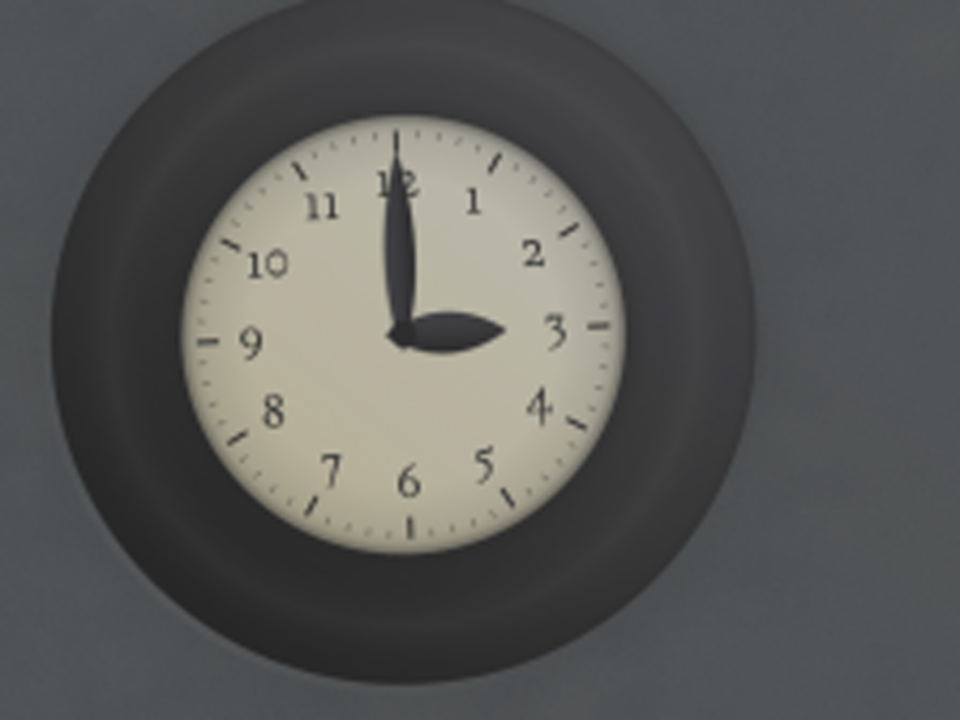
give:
3.00
